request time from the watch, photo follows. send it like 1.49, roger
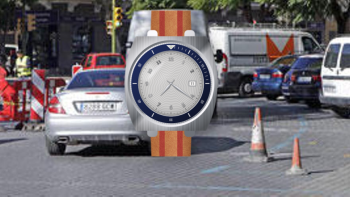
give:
7.21
